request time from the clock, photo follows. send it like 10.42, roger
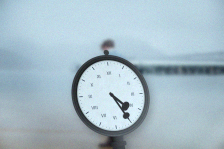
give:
4.25
